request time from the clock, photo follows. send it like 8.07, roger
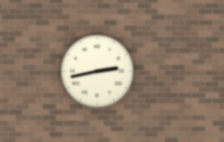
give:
2.43
